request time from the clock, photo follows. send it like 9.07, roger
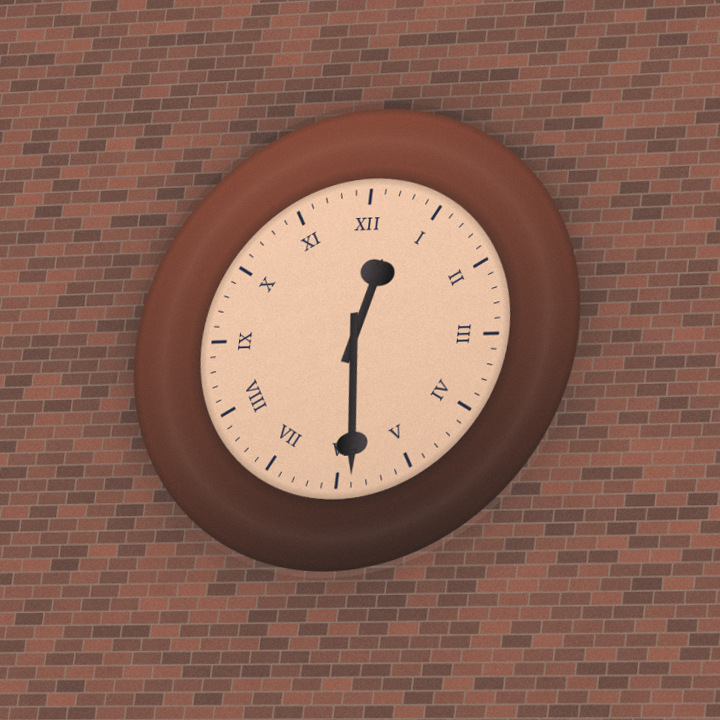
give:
12.29
